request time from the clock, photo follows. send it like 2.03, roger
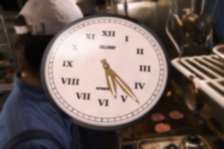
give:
5.23
